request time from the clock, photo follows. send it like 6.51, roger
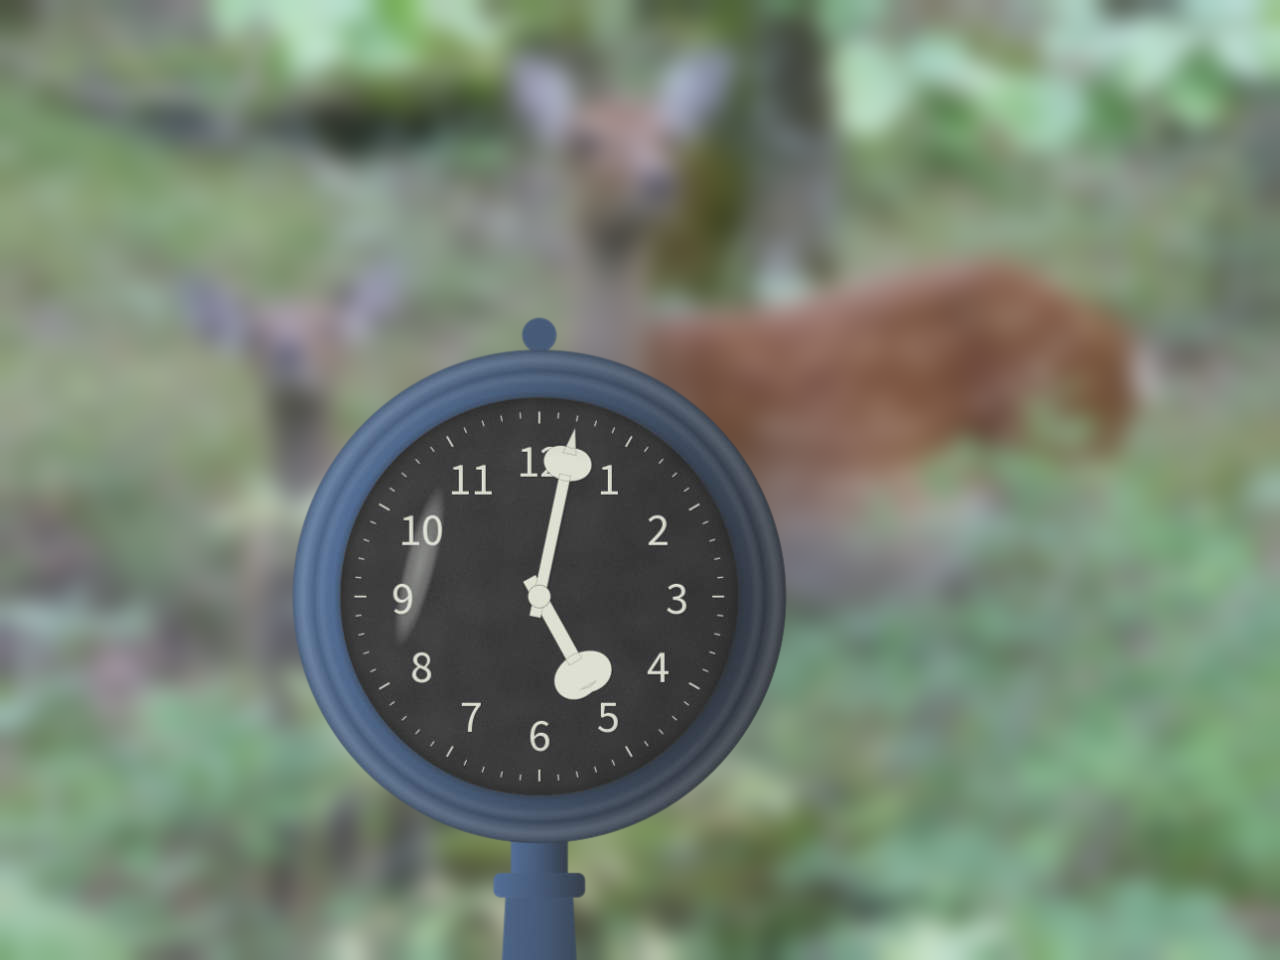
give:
5.02
